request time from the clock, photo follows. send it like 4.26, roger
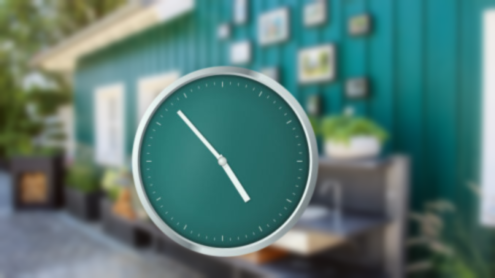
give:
4.53
